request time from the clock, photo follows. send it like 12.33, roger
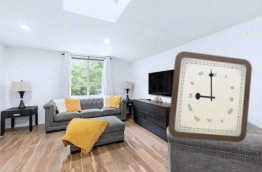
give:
8.59
